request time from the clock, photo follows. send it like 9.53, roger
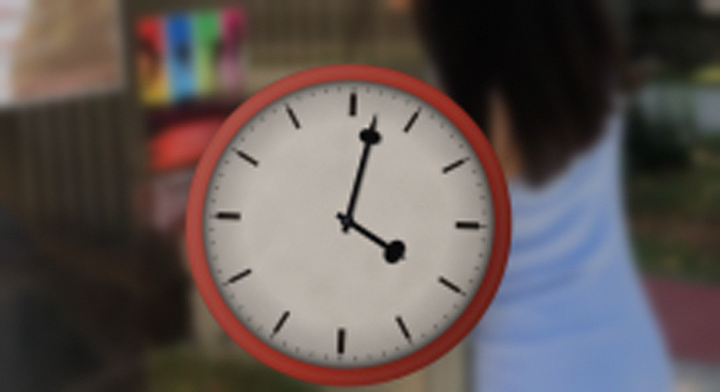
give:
4.02
